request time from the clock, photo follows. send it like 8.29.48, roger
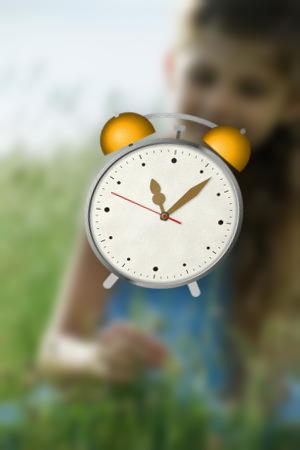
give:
11.06.48
